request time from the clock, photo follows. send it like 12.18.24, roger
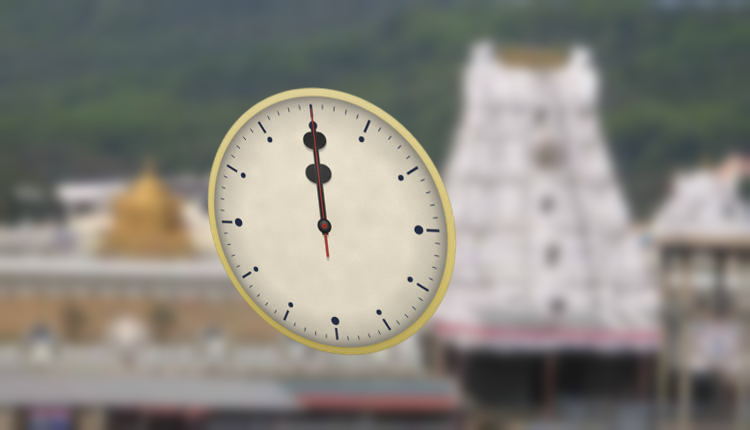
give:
12.00.00
